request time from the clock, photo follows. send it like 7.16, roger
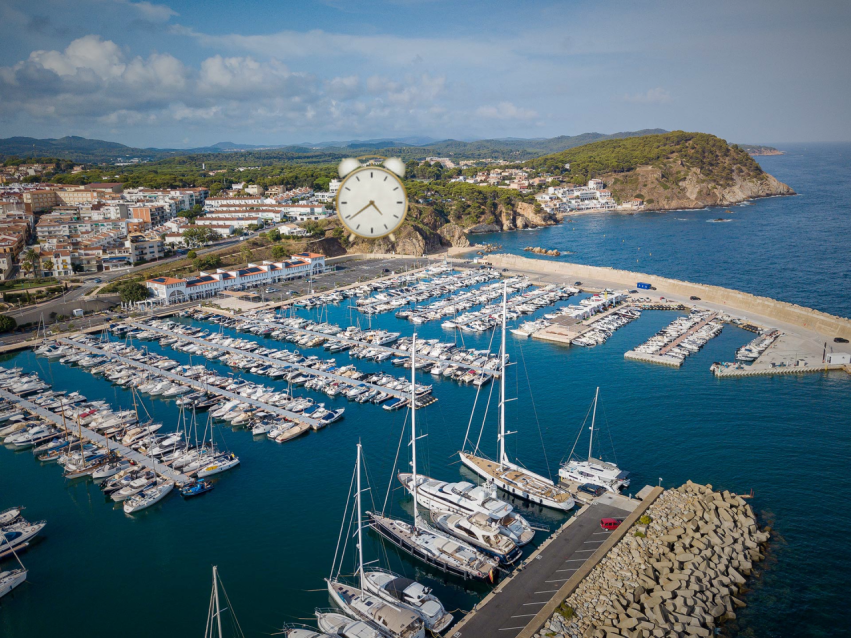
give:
4.39
